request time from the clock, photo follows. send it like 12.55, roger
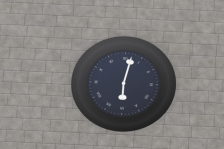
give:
6.02
